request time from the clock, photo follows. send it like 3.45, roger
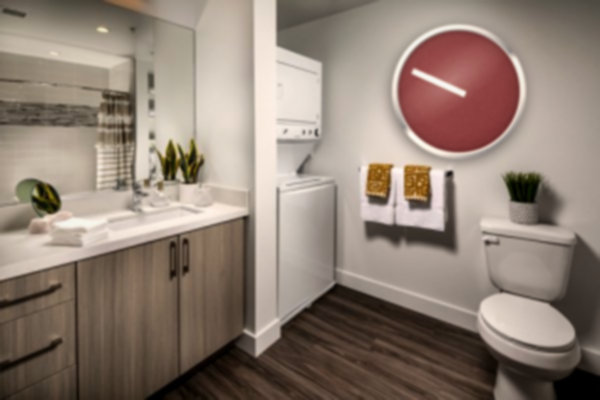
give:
9.49
